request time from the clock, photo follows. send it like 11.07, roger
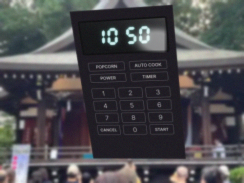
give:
10.50
